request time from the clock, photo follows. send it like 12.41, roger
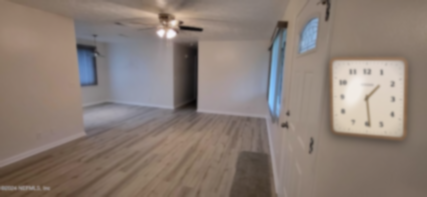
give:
1.29
